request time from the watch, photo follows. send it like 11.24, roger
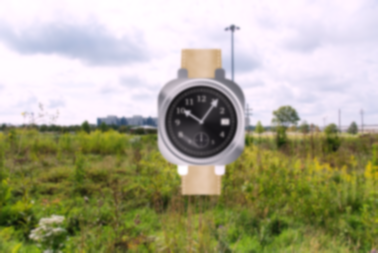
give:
10.06
